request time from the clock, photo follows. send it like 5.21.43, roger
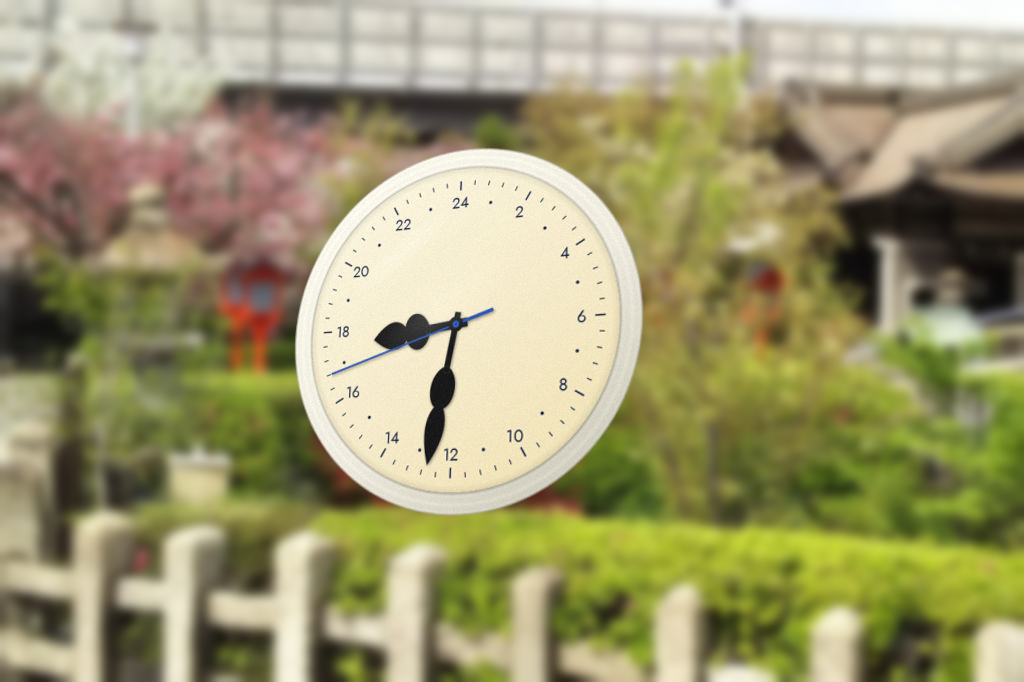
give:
17.31.42
